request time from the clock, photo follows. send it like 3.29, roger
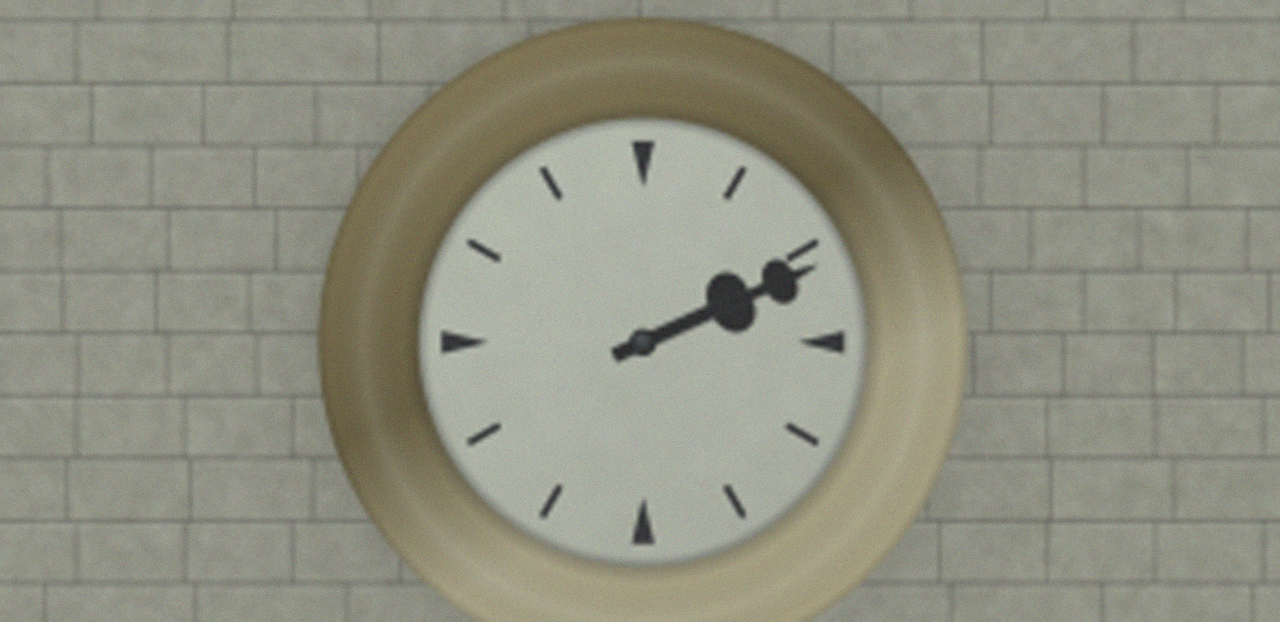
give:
2.11
